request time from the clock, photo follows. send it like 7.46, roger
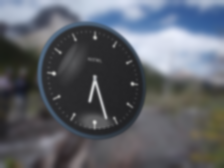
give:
6.27
